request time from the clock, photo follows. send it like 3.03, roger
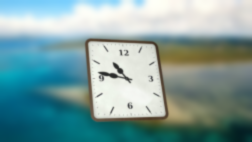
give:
10.47
